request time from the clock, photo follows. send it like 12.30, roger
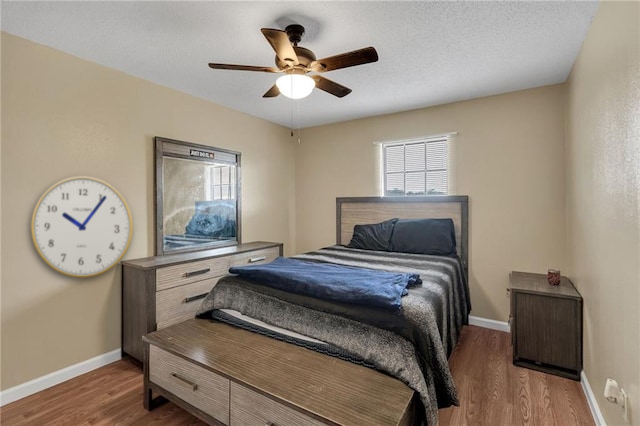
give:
10.06
